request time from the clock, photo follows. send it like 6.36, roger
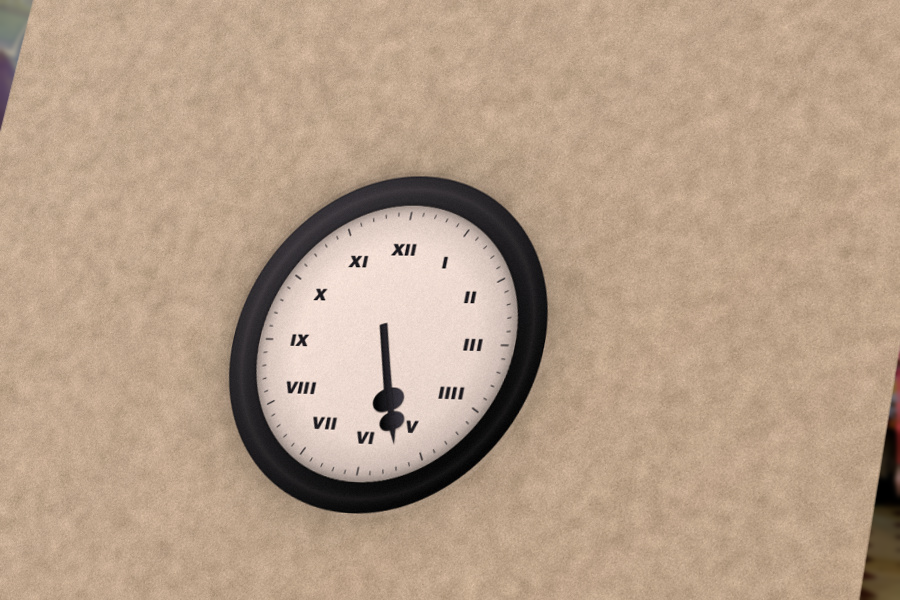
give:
5.27
